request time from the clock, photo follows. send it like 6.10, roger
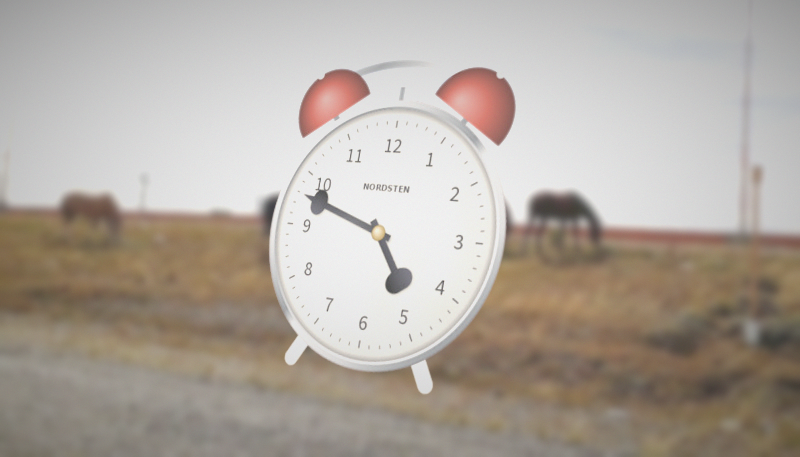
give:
4.48
